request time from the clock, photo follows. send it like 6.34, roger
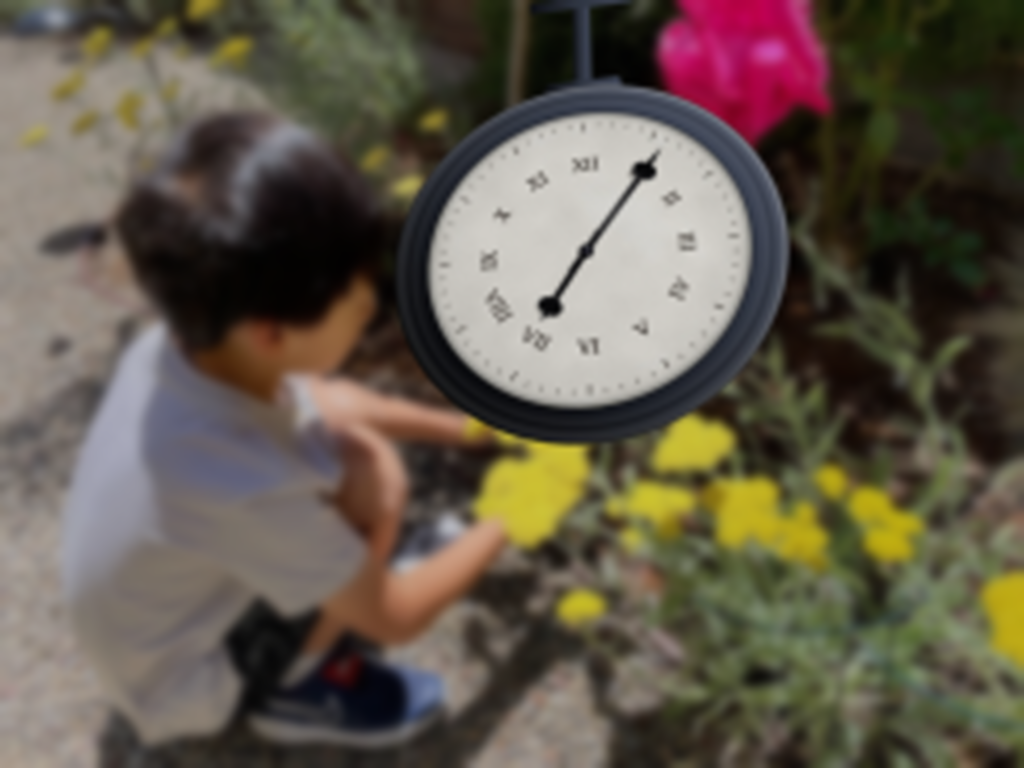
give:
7.06
